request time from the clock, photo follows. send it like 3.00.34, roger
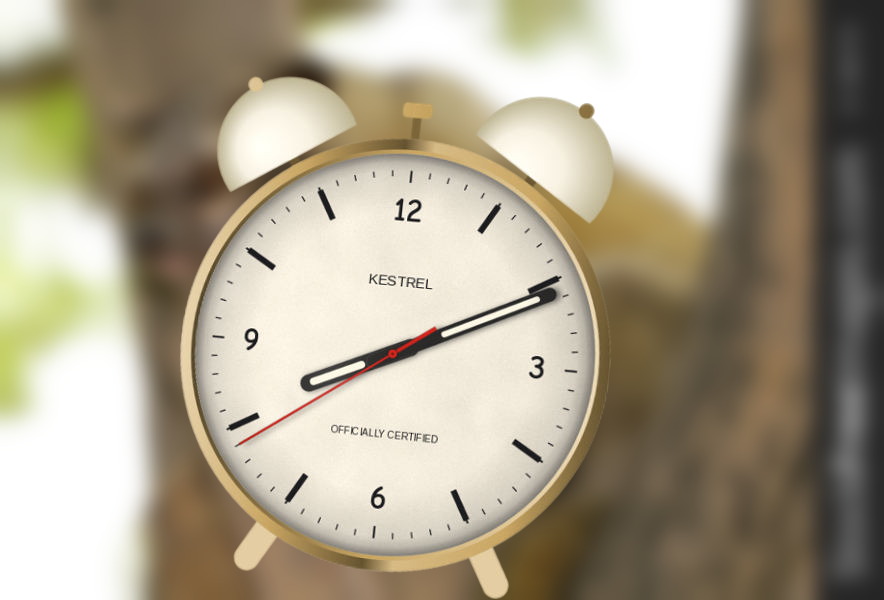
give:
8.10.39
